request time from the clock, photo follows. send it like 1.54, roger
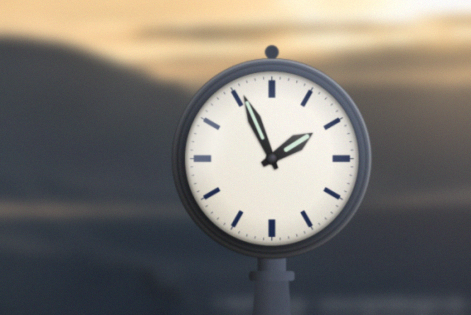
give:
1.56
